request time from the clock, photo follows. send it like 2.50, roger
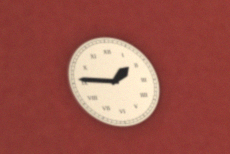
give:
1.46
